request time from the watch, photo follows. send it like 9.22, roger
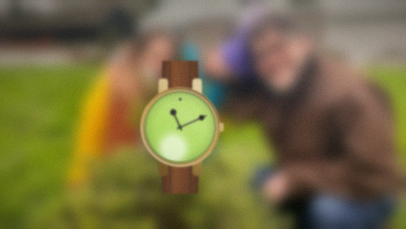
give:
11.11
